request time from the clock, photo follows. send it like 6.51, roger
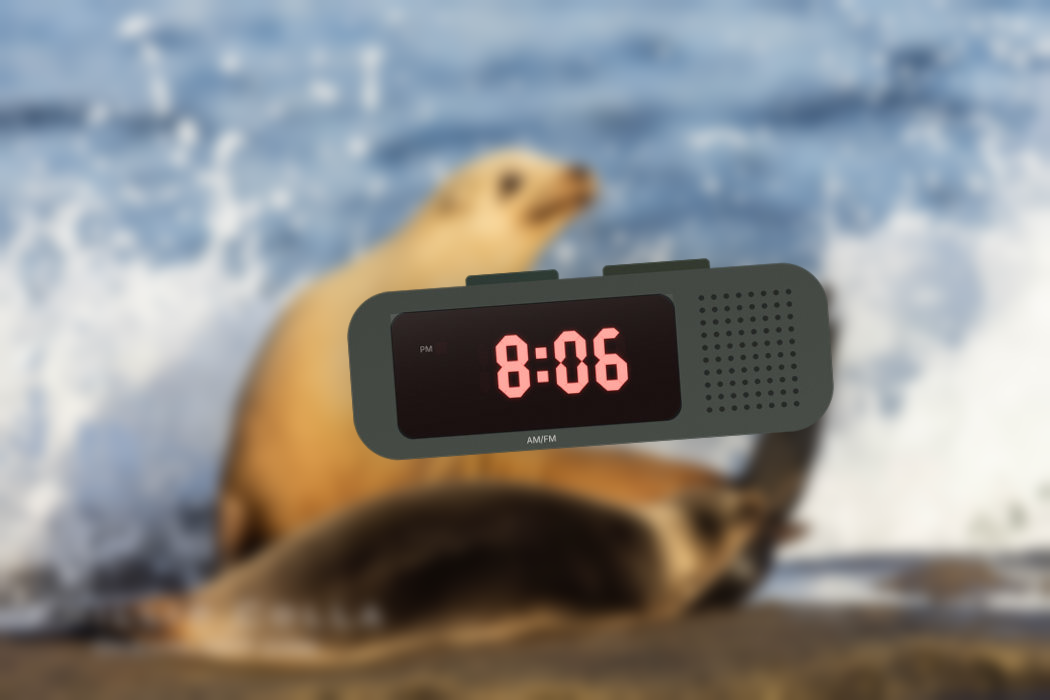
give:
8.06
